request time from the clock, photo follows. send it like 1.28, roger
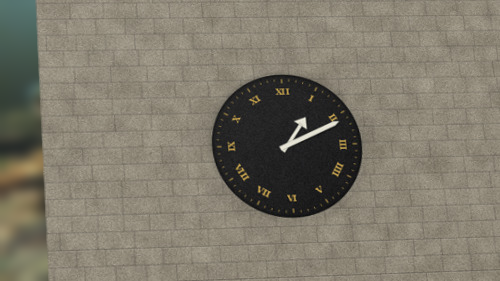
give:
1.11
